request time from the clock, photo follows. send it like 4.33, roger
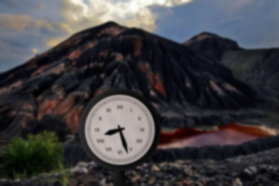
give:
8.27
